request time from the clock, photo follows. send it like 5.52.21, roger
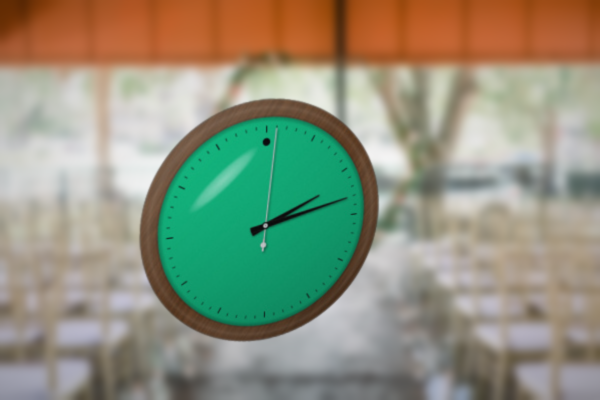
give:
2.13.01
